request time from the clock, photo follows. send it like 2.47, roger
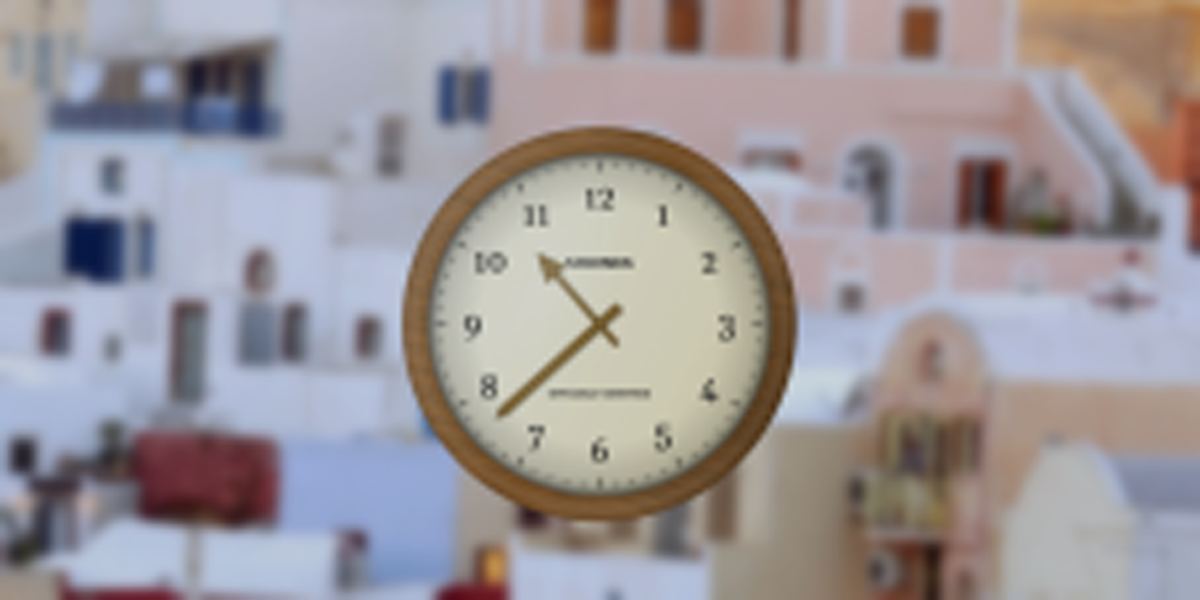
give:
10.38
